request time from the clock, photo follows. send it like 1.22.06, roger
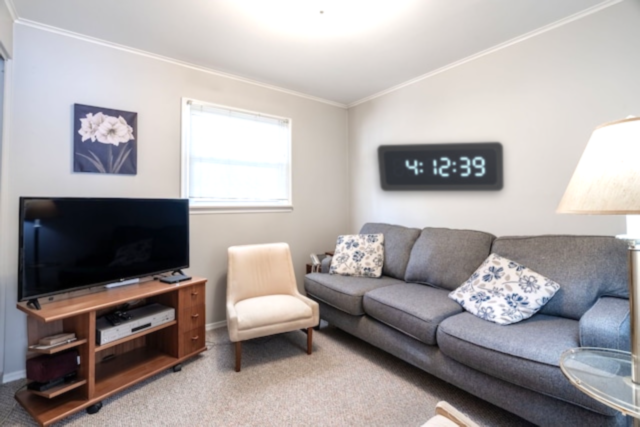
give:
4.12.39
